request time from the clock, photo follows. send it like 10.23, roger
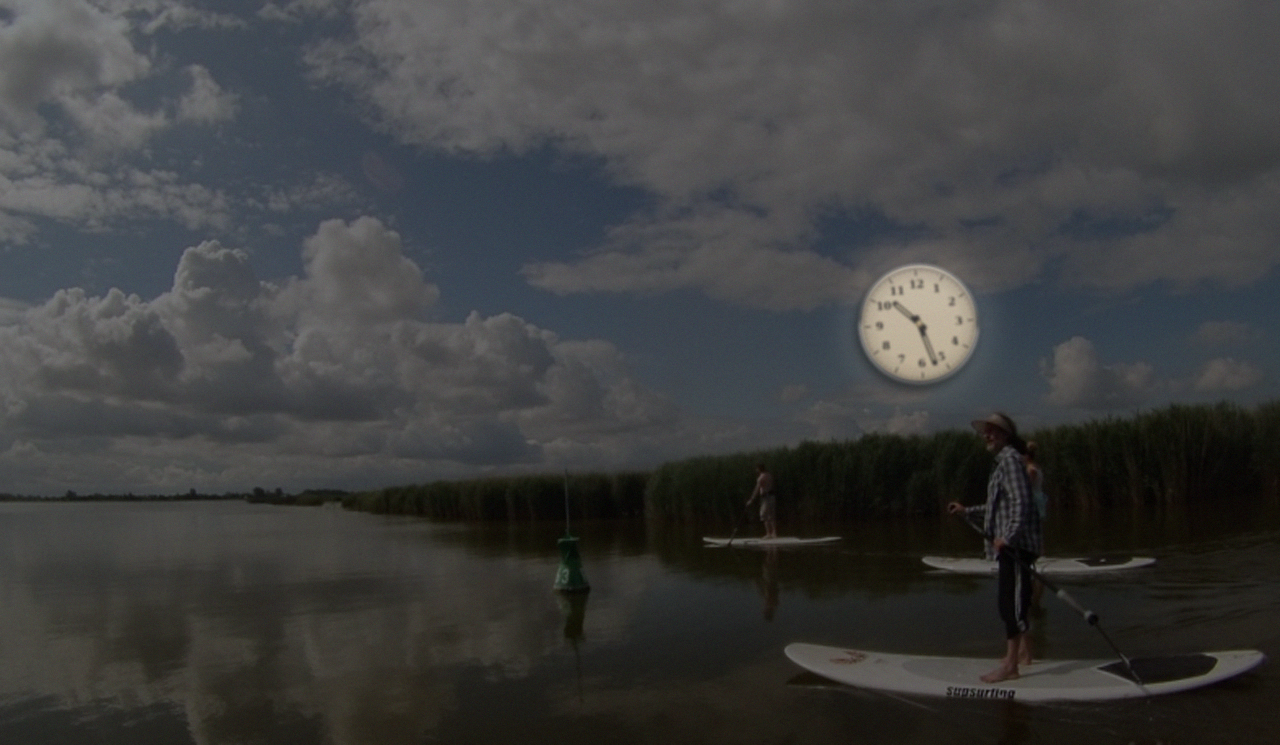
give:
10.27
